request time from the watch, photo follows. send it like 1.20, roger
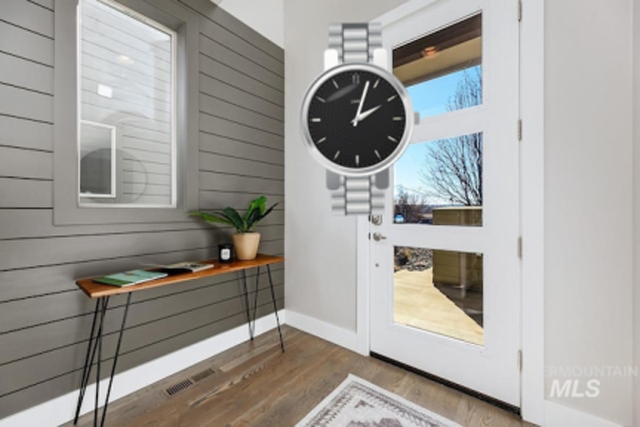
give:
2.03
